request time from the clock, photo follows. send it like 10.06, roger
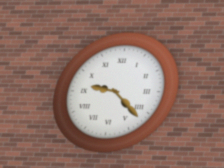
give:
9.22
